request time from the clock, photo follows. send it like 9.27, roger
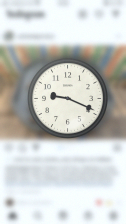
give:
9.19
